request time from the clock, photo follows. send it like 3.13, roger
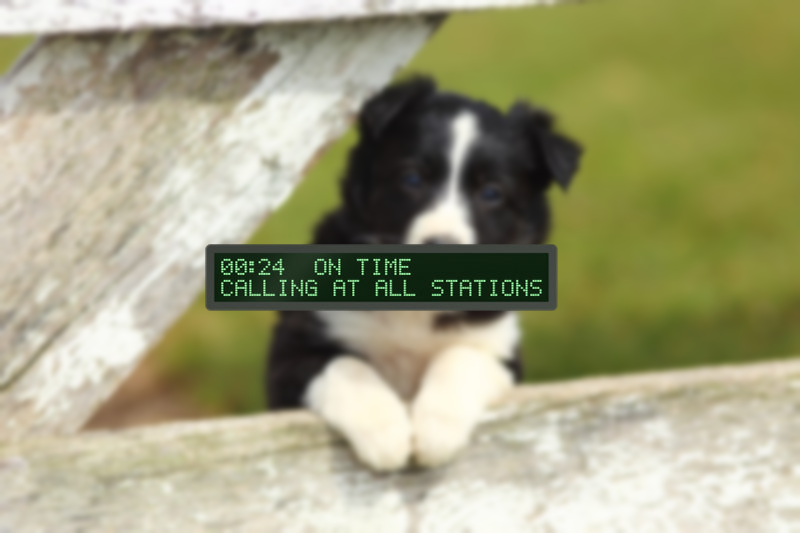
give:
0.24
